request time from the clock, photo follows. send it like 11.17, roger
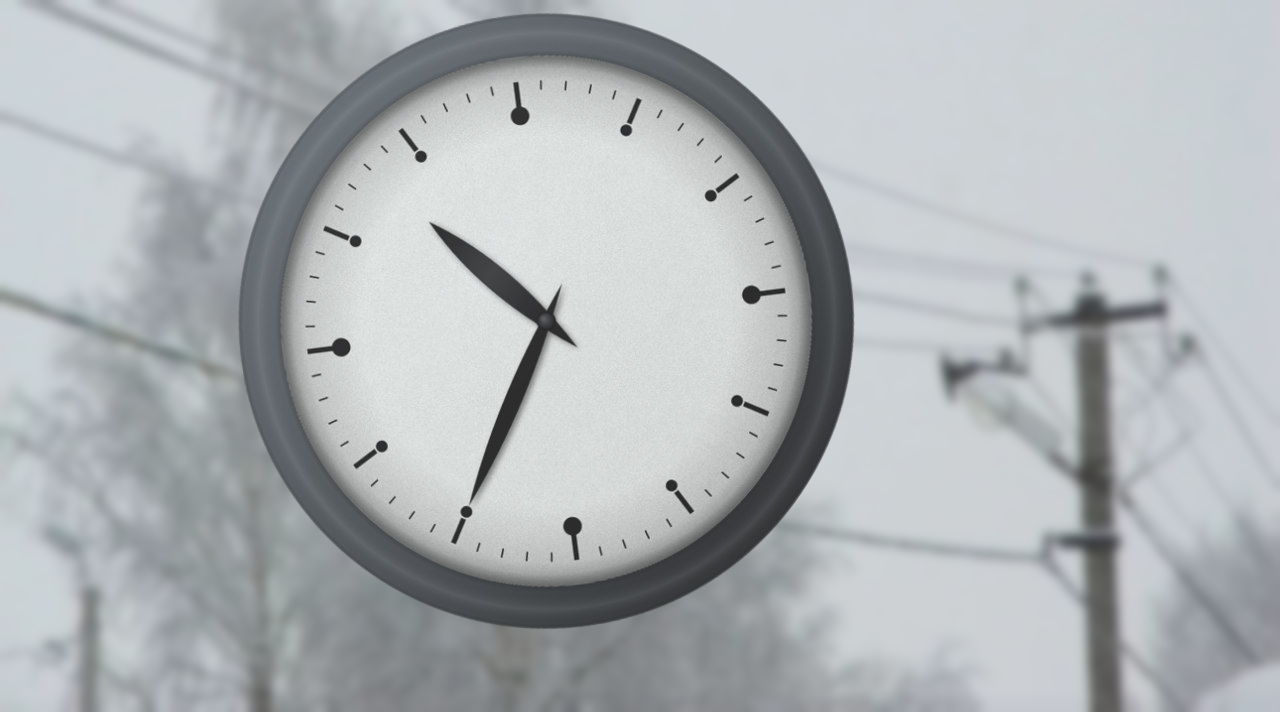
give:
10.35
